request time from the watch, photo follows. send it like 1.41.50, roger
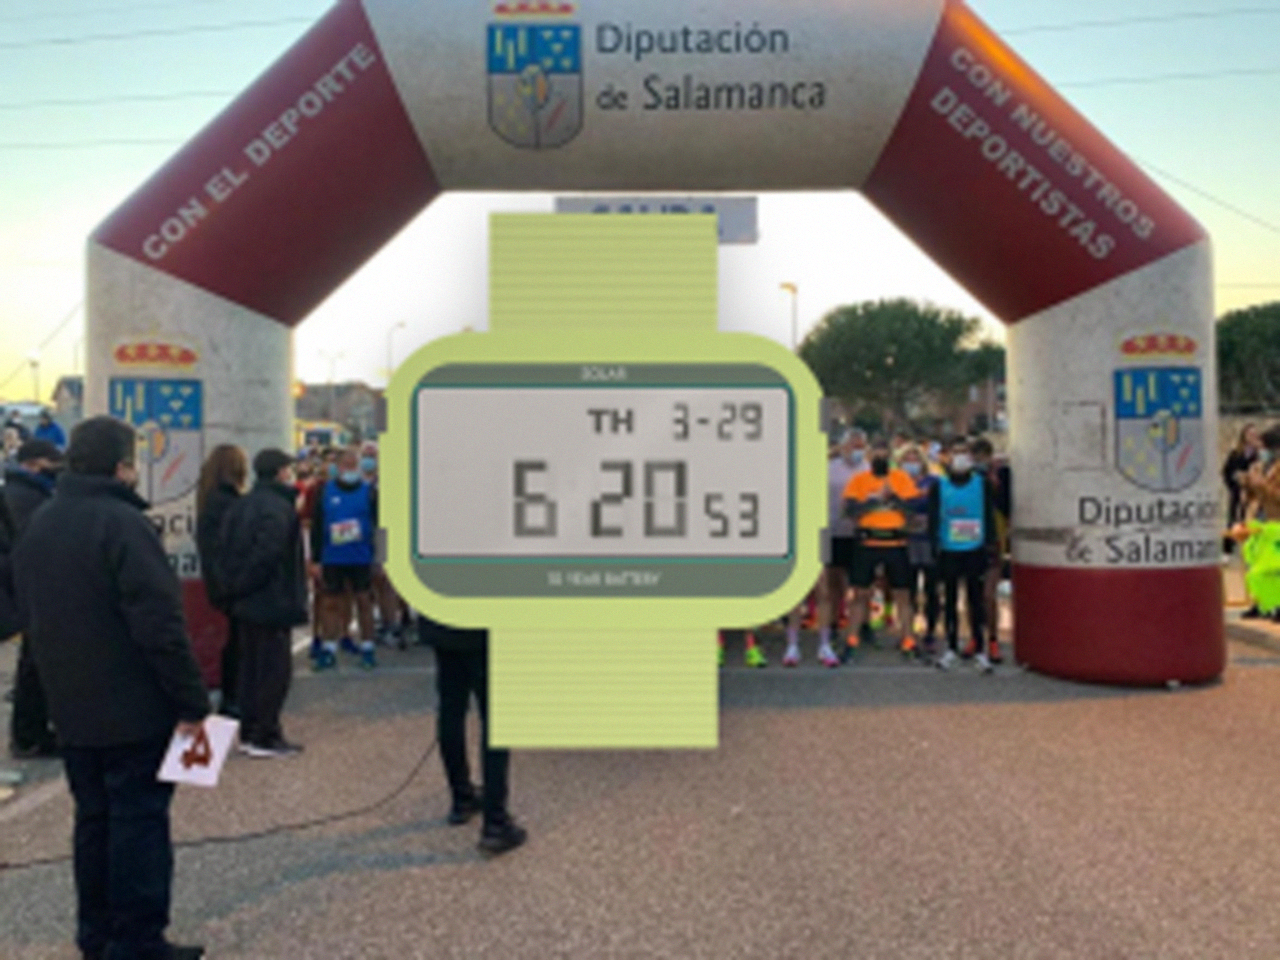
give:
6.20.53
